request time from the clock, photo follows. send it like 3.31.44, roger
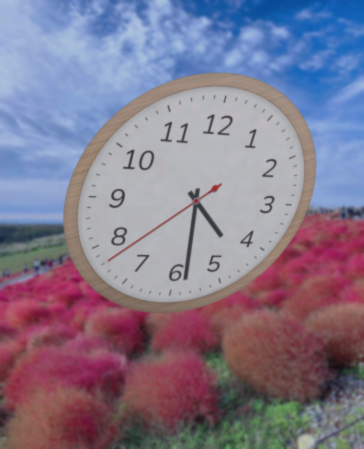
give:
4.28.38
